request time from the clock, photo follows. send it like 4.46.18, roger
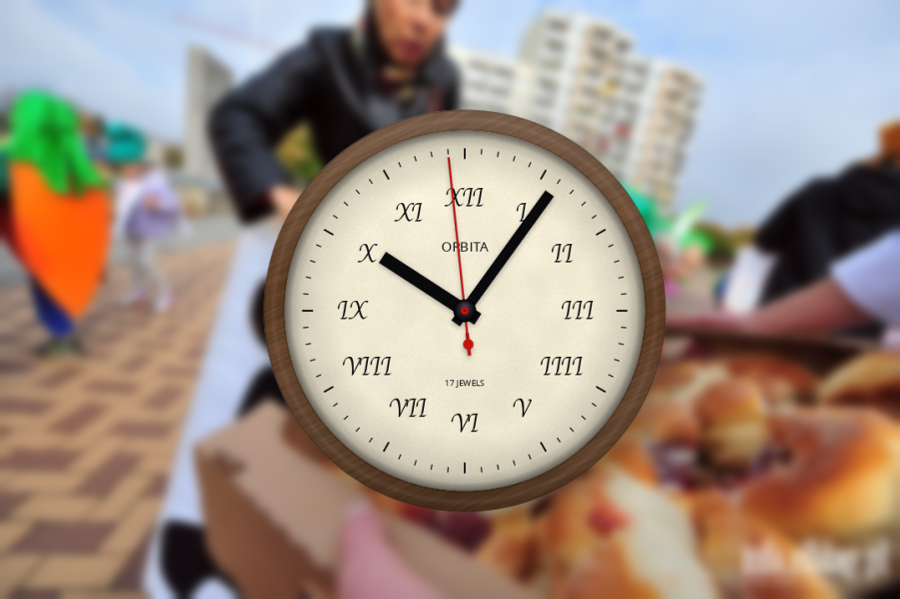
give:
10.05.59
